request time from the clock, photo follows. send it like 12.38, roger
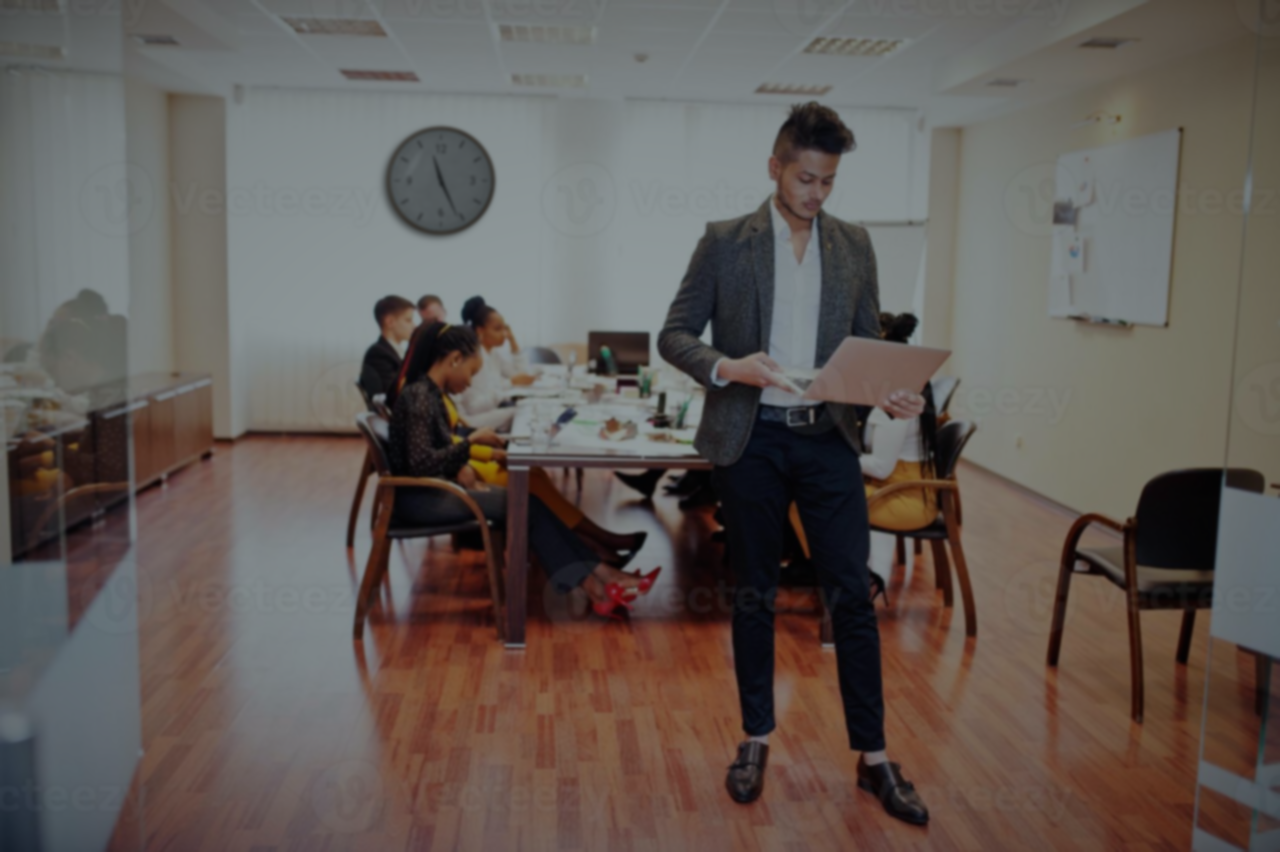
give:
11.26
